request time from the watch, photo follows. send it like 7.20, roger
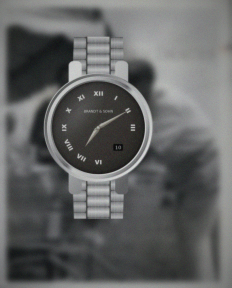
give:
7.10
